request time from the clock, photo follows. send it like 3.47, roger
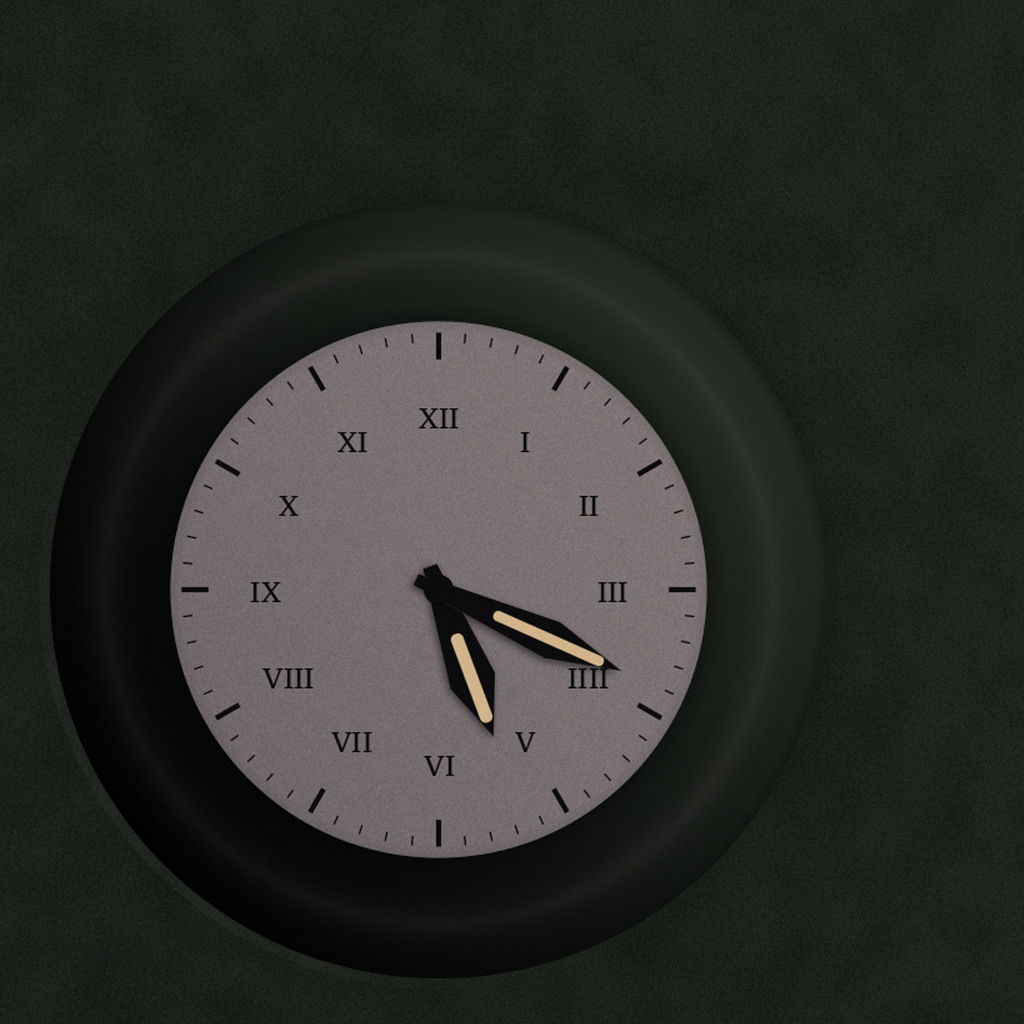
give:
5.19
